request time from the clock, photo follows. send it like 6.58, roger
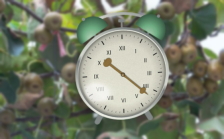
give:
10.22
